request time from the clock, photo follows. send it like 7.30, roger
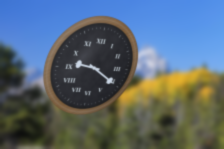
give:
9.20
